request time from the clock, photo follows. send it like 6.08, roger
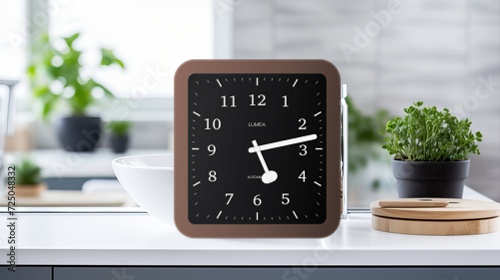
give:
5.13
